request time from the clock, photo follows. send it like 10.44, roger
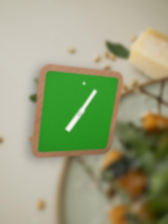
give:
7.05
